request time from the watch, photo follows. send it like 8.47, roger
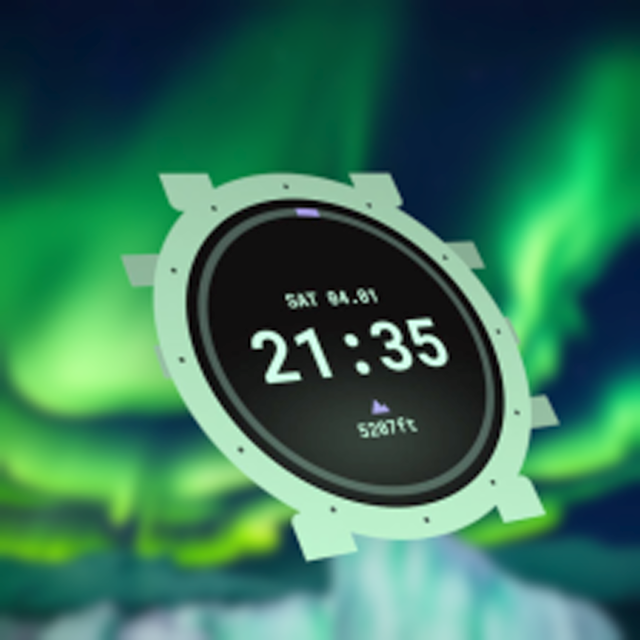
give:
21.35
